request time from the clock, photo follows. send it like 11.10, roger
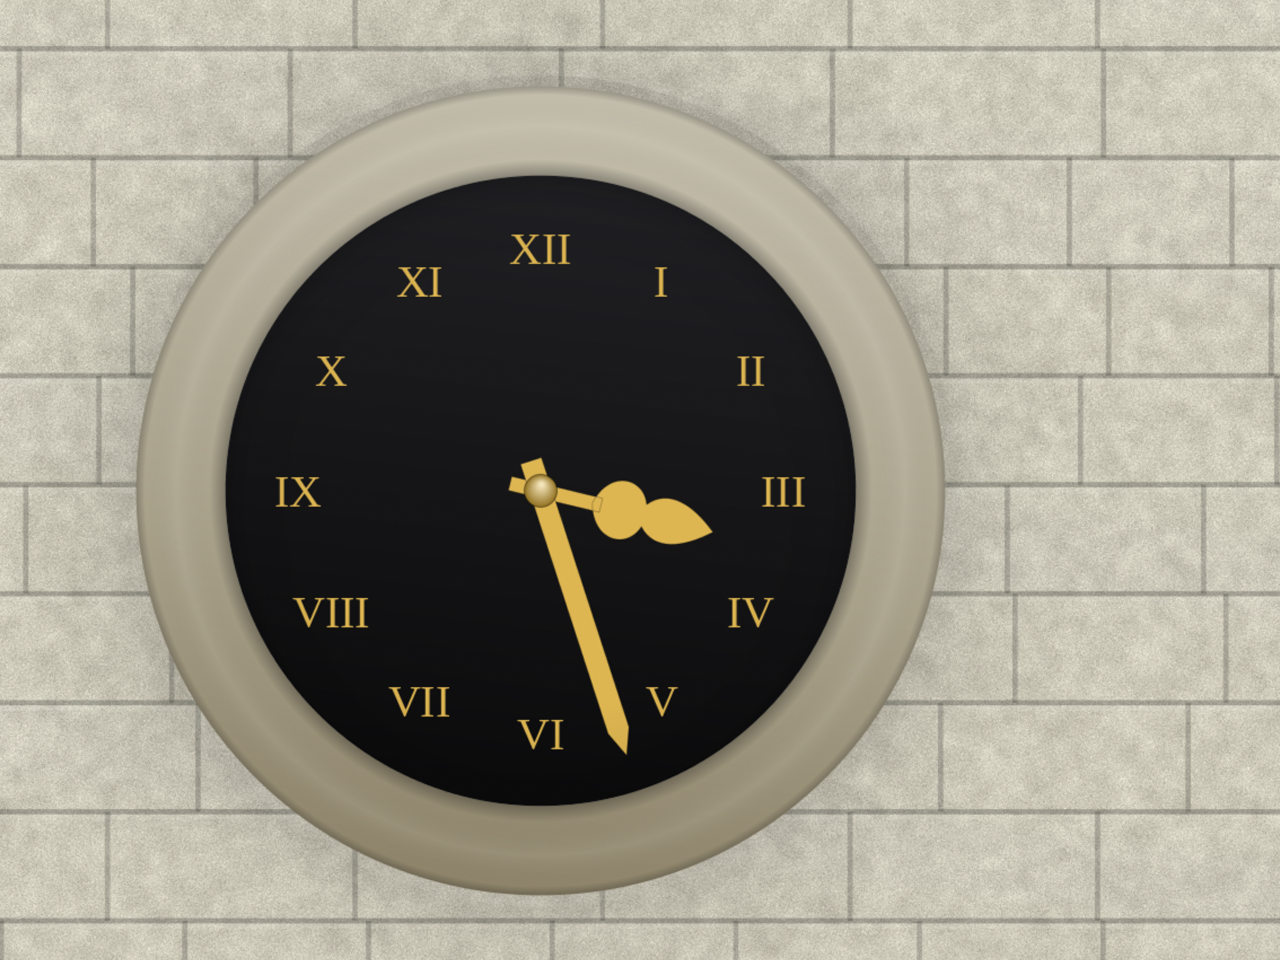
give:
3.27
